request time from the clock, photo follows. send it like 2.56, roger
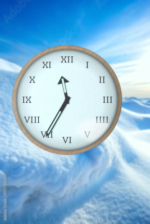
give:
11.35
